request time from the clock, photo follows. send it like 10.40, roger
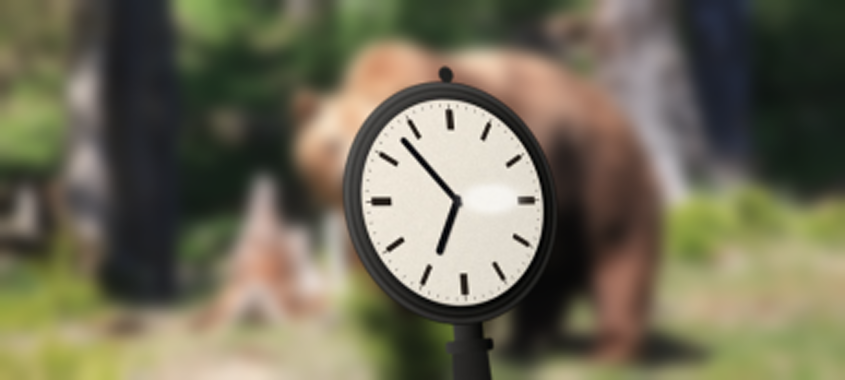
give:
6.53
